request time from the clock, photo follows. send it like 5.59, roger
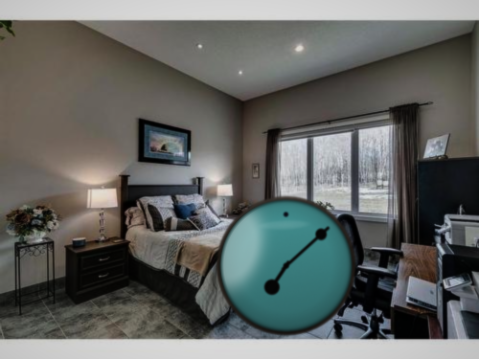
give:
7.08
